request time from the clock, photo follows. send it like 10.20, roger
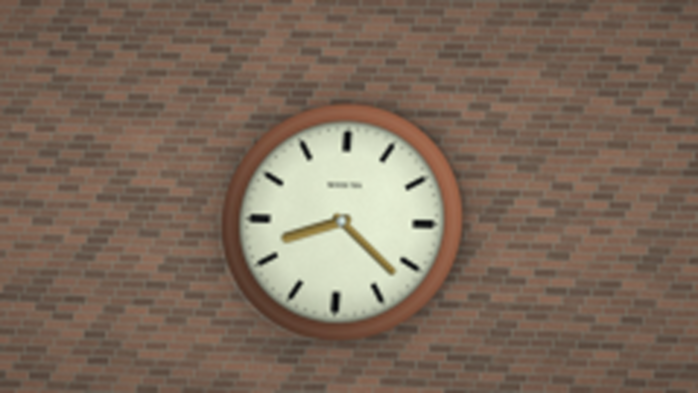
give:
8.22
